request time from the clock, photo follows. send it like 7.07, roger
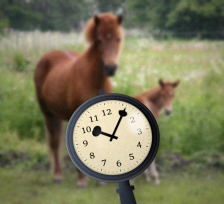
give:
10.06
